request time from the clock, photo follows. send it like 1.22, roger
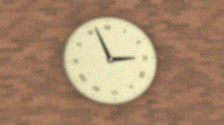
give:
2.57
